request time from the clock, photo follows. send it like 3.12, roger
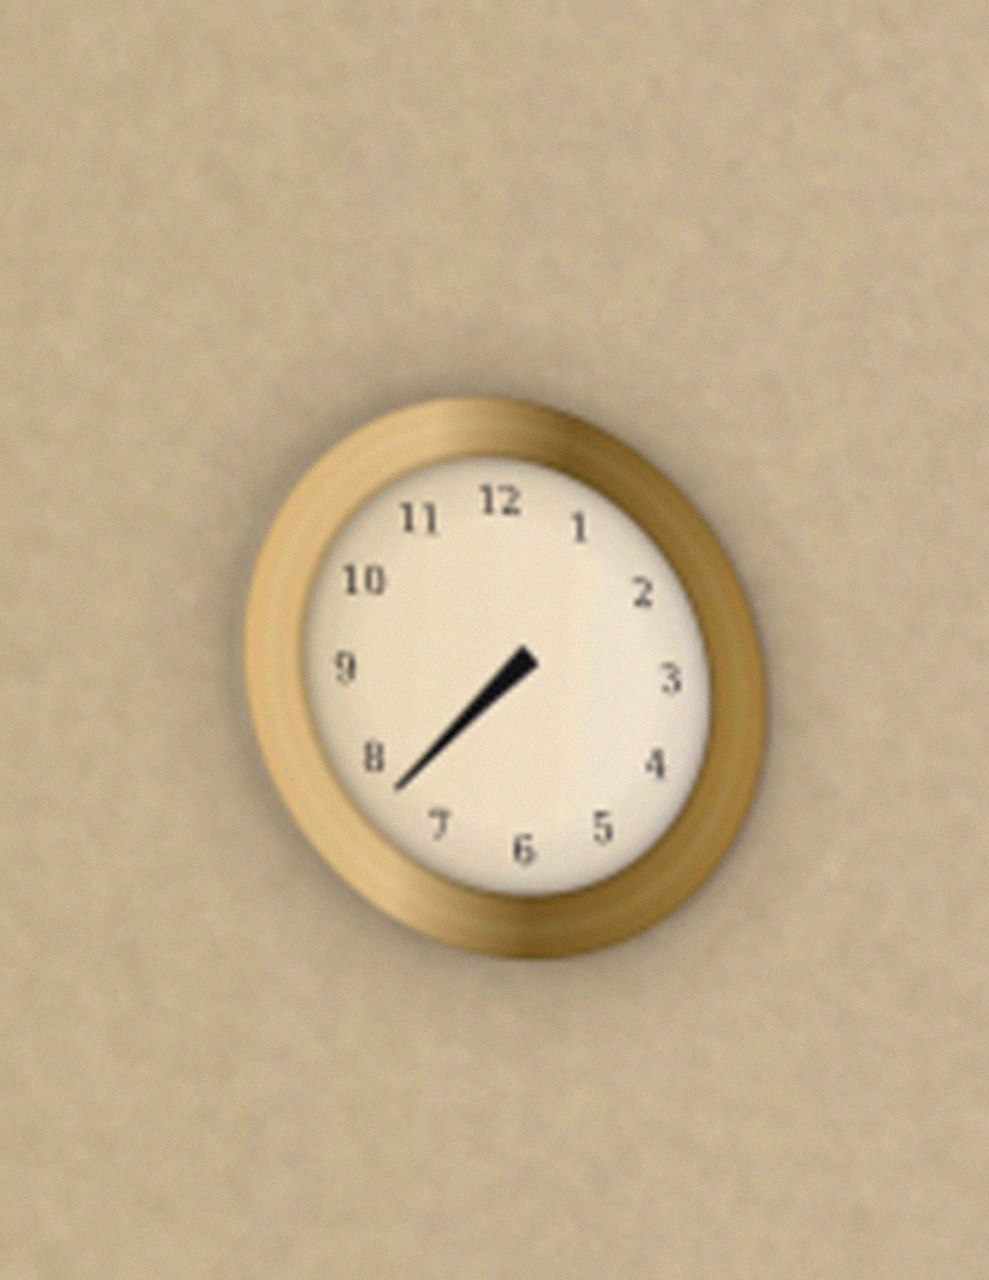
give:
7.38
